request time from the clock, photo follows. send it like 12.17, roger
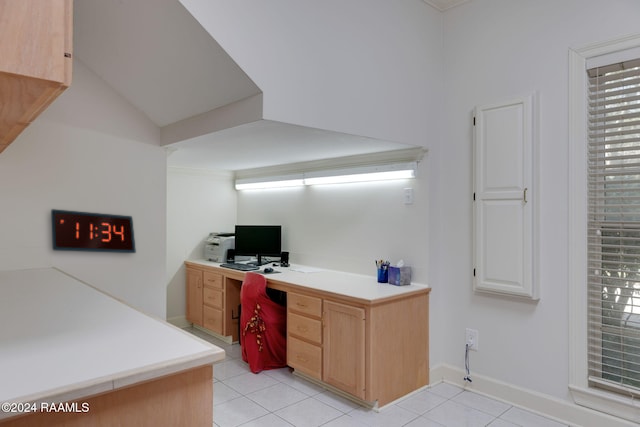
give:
11.34
